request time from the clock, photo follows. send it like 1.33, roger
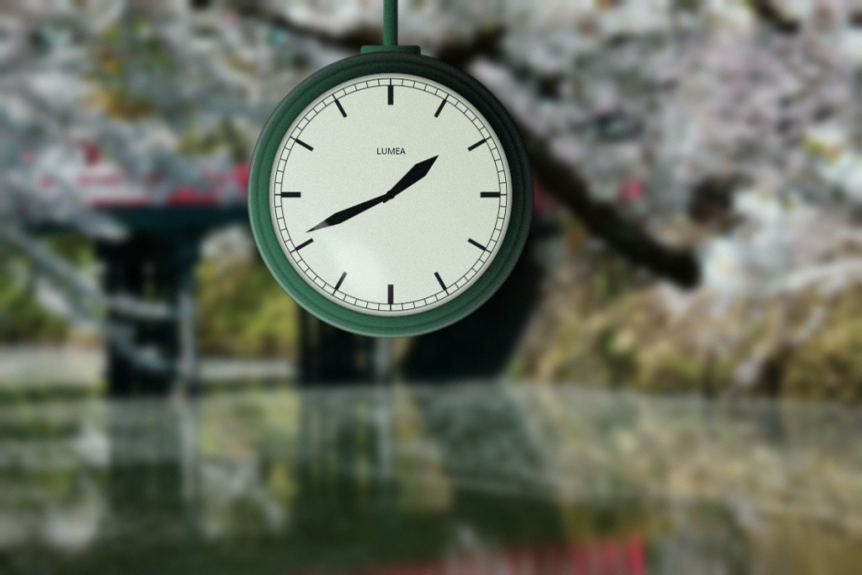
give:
1.41
